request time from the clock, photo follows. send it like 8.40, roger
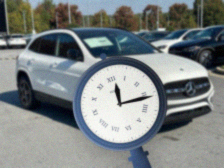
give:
12.16
